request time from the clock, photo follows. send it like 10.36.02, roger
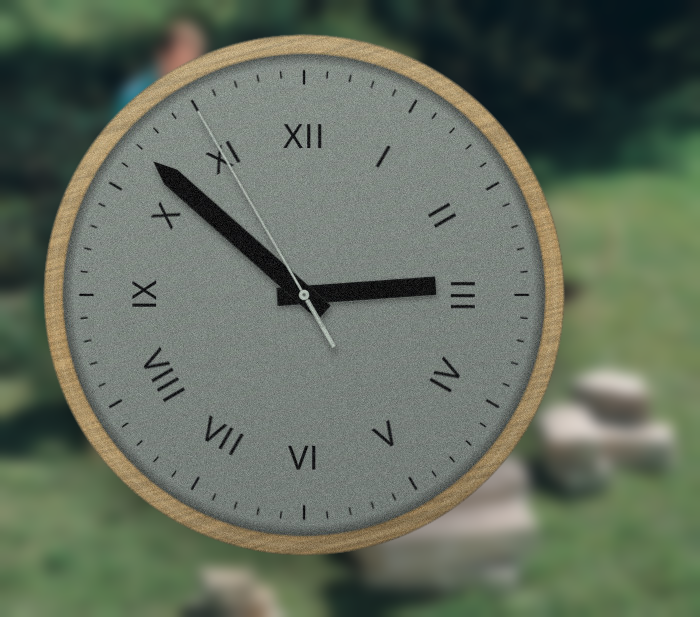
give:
2.51.55
